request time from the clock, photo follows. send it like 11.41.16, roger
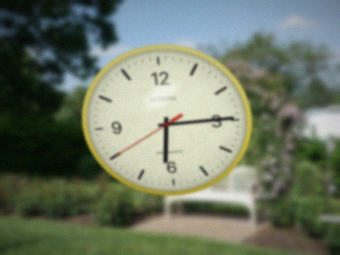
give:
6.14.40
